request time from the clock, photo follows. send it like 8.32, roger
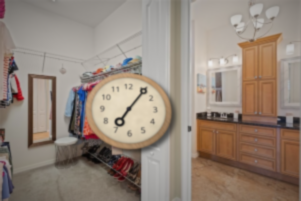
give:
7.06
